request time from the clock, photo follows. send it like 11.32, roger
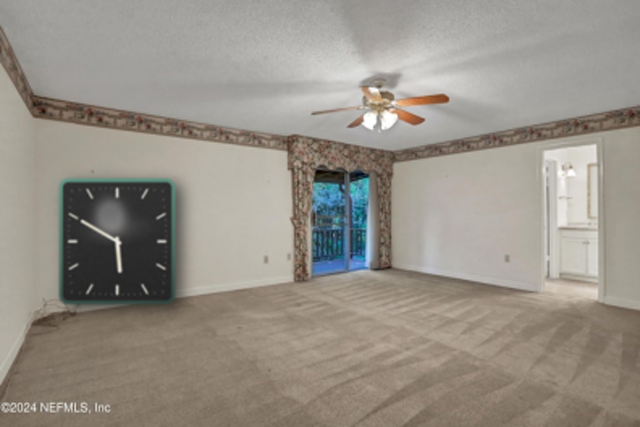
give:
5.50
